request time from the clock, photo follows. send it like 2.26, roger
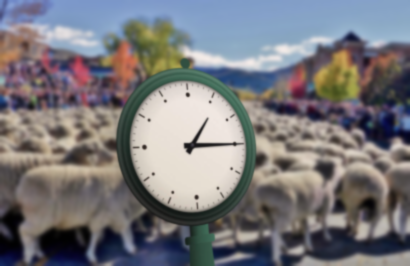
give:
1.15
